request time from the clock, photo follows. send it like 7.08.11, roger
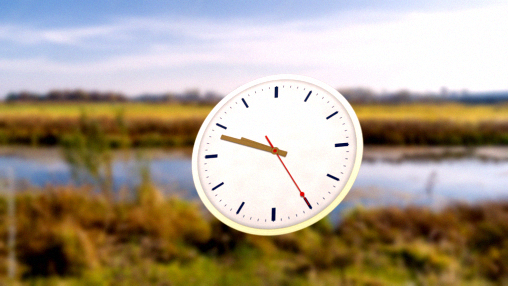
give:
9.48.25
